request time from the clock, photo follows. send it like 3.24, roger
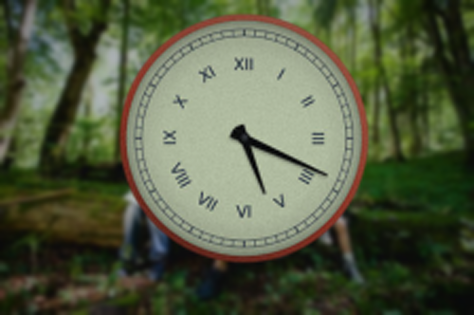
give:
5.19
